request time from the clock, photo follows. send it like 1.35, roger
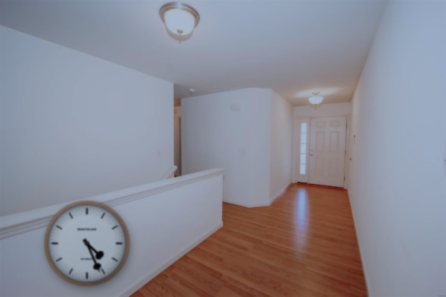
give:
4.26
